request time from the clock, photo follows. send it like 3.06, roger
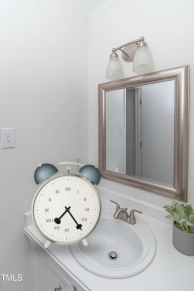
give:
7.24
